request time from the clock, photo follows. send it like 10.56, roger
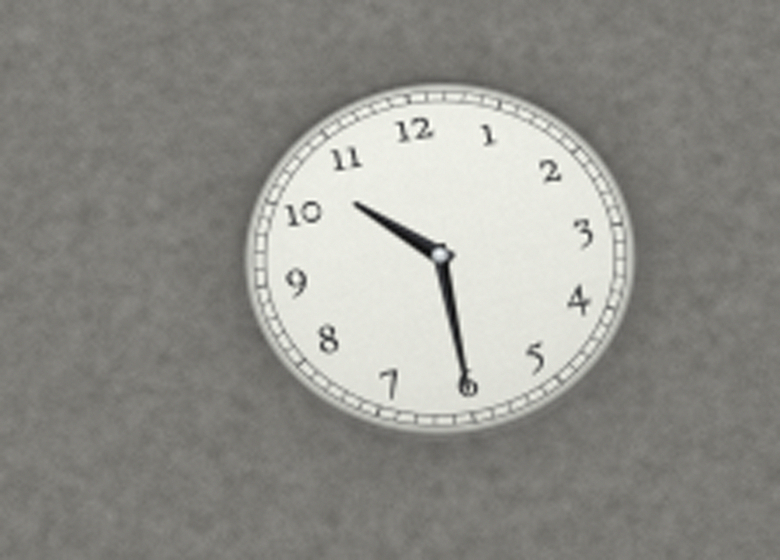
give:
10.30
